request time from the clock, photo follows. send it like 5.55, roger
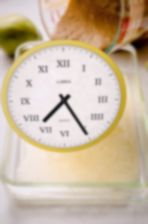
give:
7.25
